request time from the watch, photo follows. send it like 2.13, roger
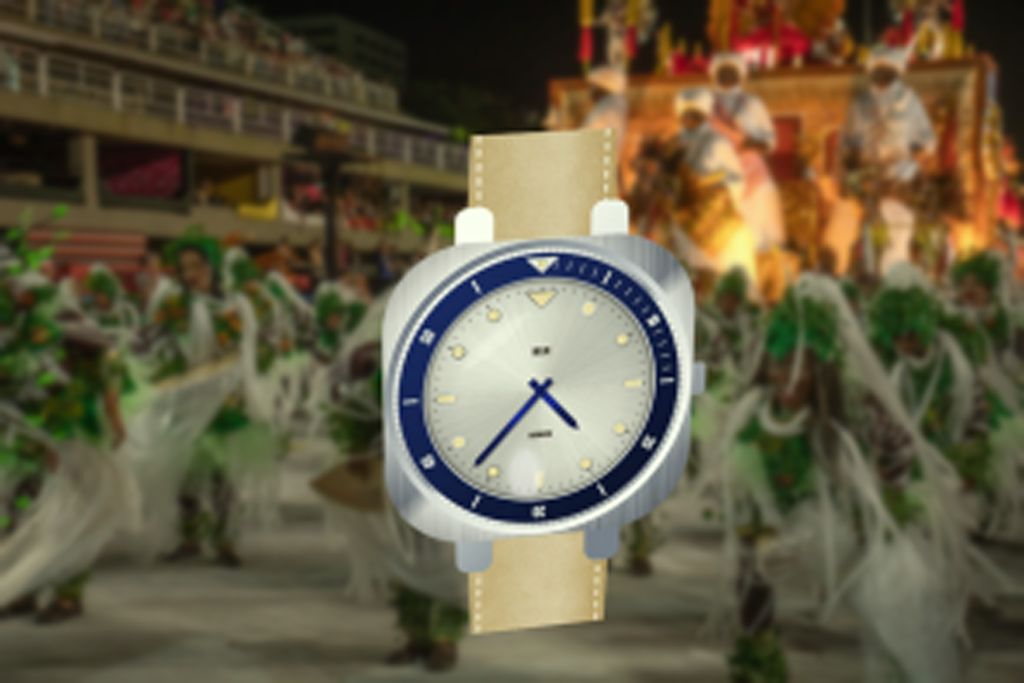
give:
4.37
